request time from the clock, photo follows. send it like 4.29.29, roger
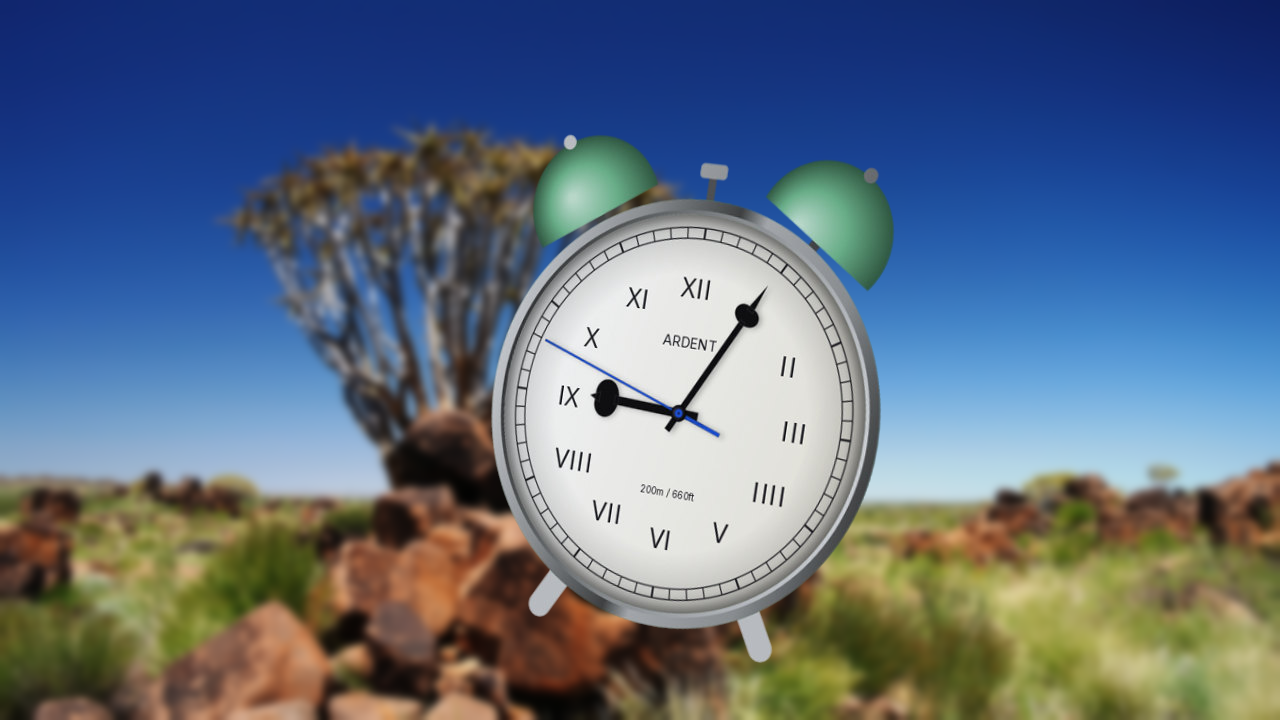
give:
9.04.48
